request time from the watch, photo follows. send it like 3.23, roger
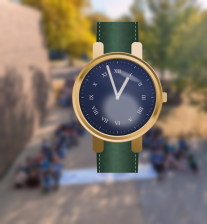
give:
12.57
